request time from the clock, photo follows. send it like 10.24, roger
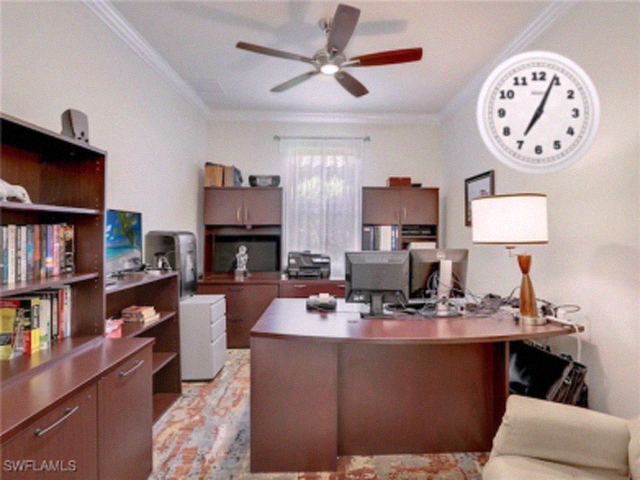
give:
7.04
